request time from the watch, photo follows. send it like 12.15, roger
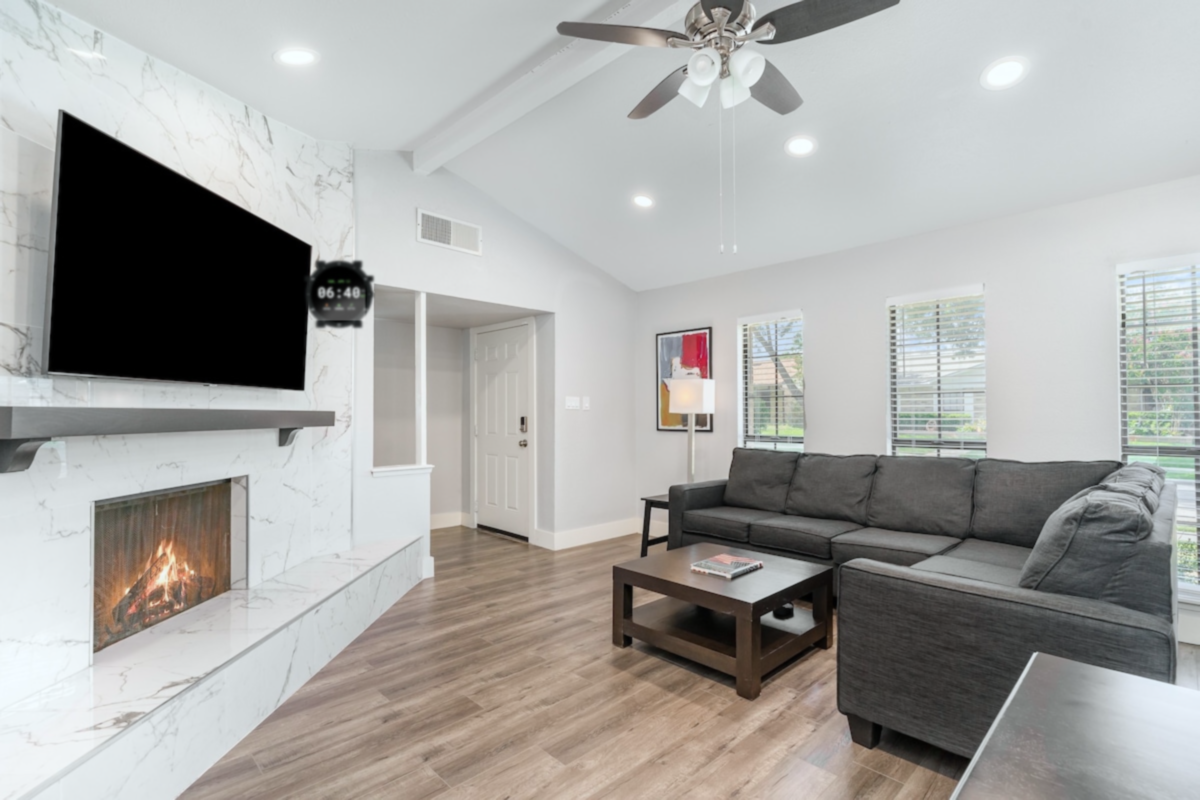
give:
6.40
